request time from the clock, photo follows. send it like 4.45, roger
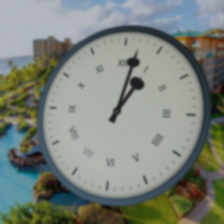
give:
1.02
